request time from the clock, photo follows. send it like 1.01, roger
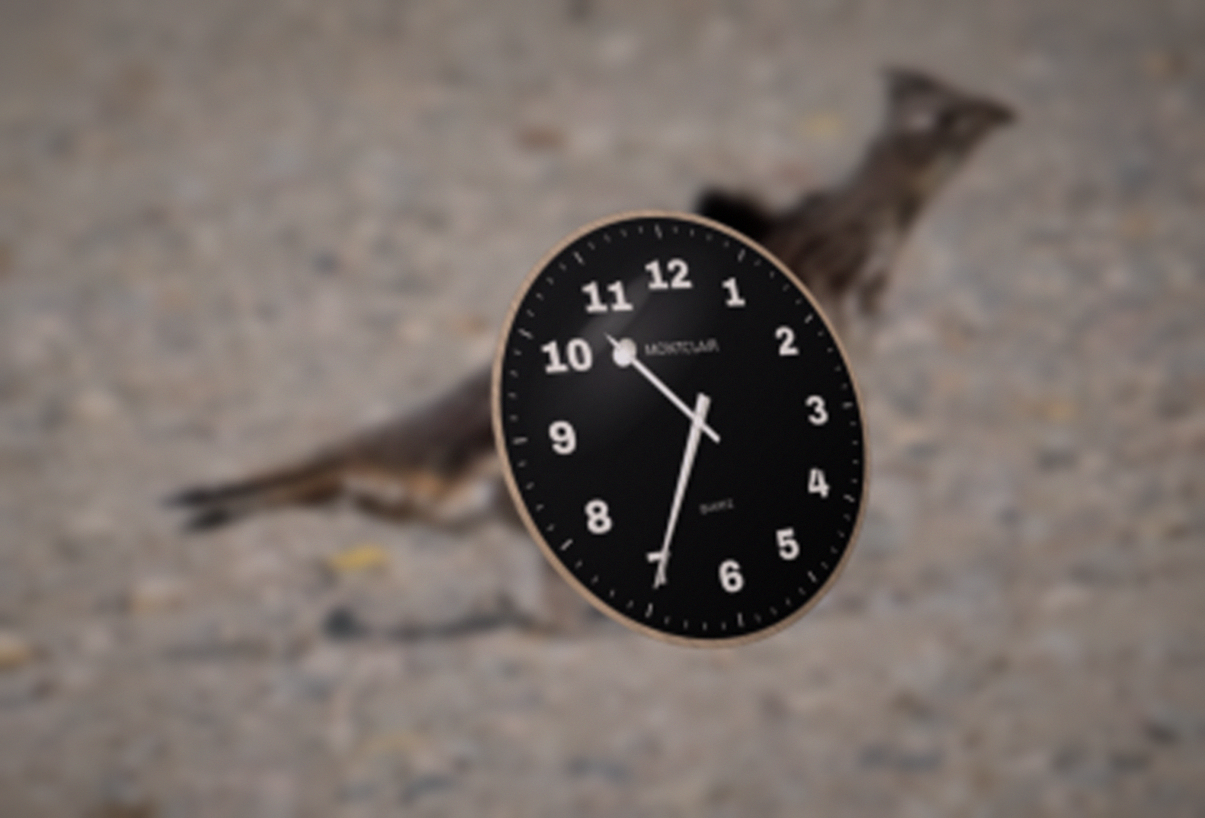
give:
10.35
